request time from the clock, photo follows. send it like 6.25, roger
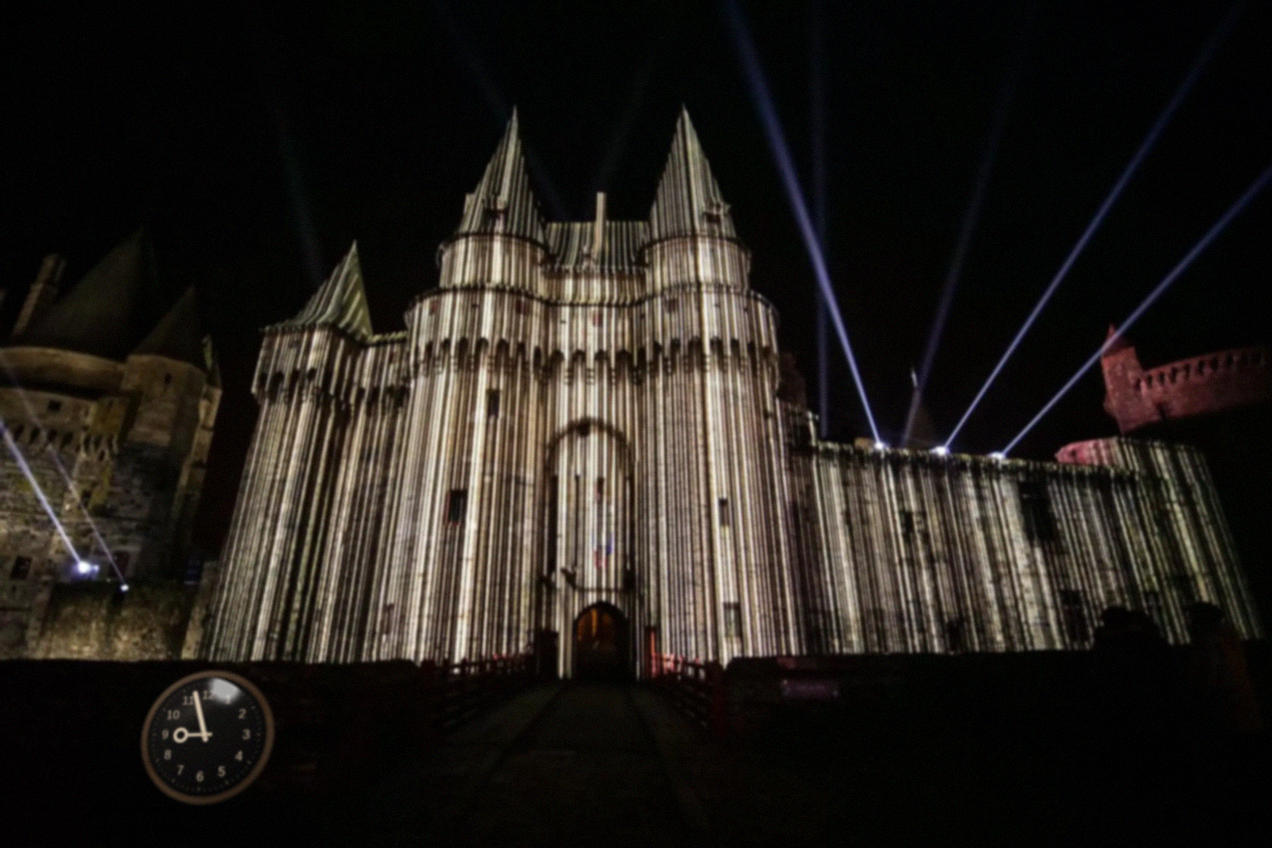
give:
8.57
